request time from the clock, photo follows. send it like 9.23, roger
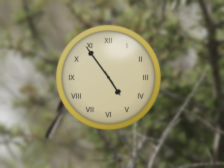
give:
4.54
